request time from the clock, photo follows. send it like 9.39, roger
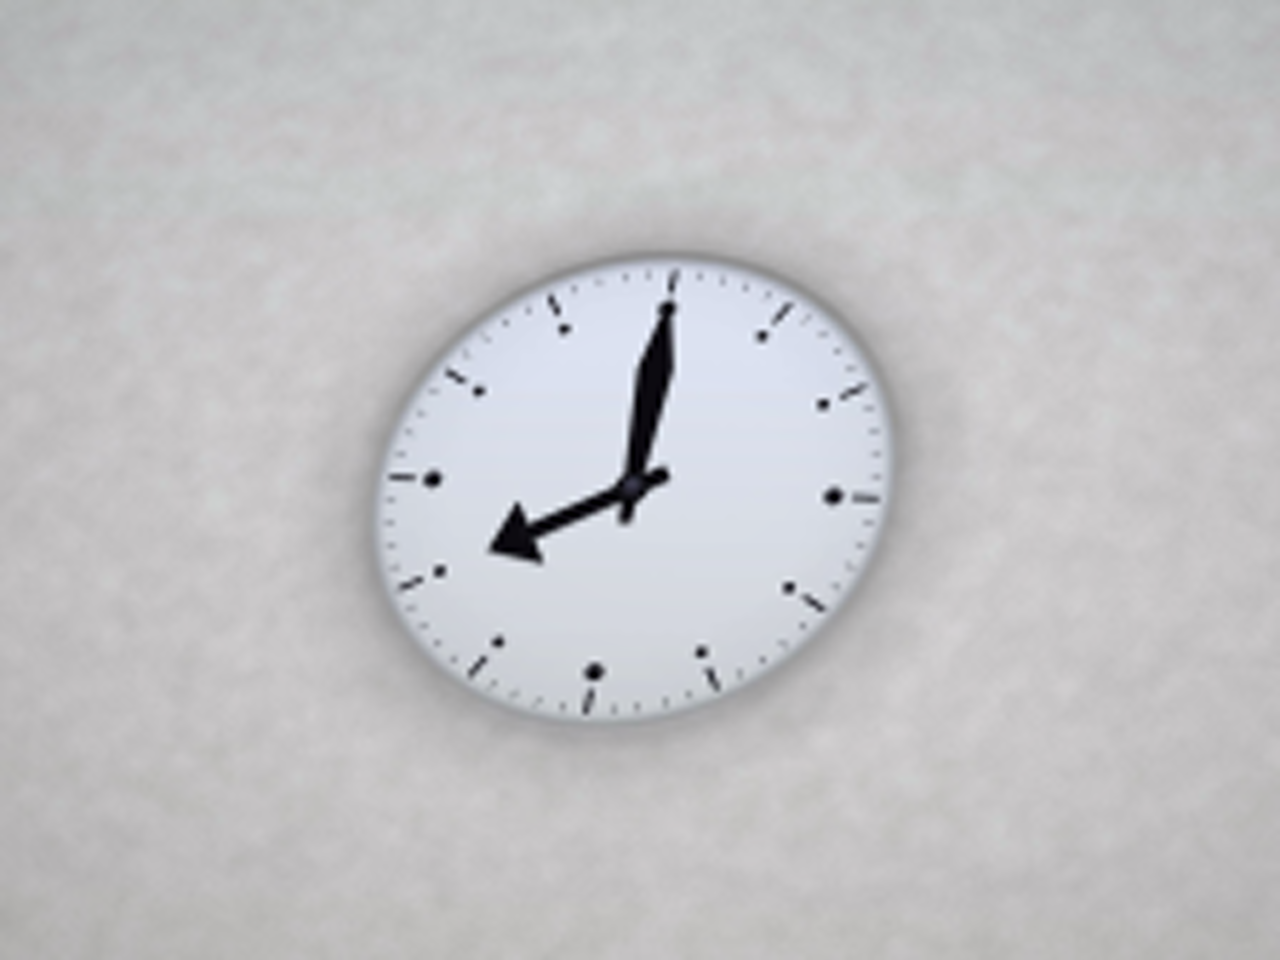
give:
8.00
